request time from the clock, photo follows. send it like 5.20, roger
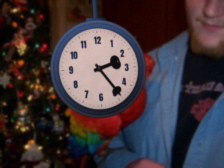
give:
2.24
